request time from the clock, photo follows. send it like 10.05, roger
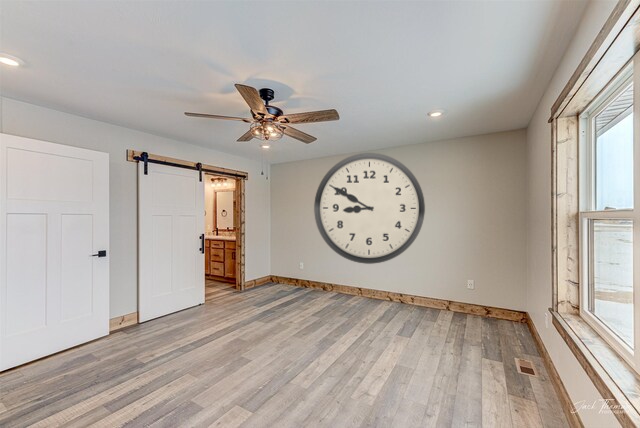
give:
8.50
